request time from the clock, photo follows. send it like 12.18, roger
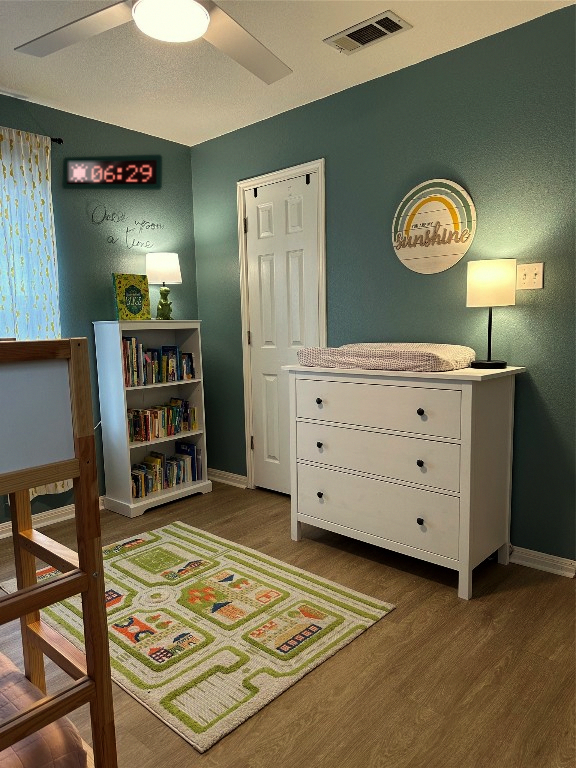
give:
6.29
